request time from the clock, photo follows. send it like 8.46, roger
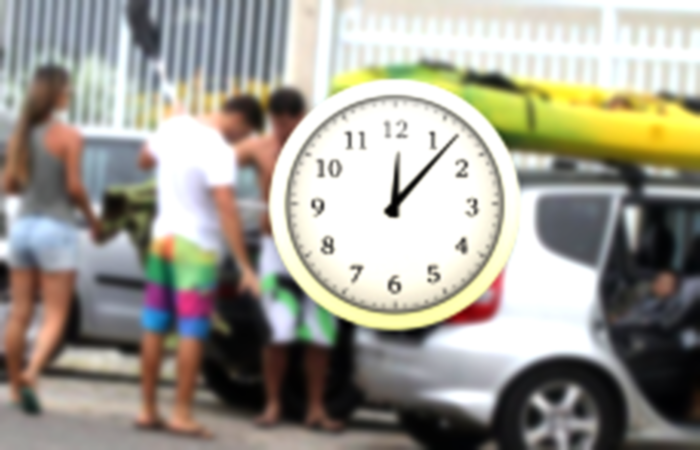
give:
12.07
